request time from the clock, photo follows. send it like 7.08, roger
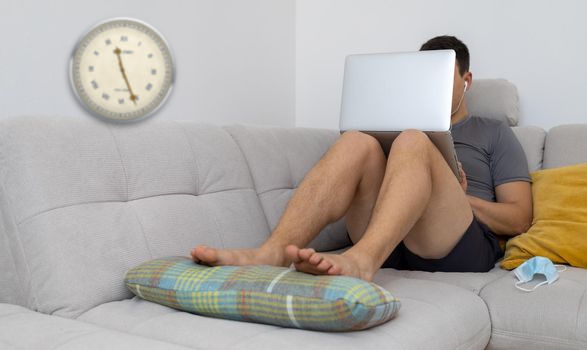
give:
11.26
